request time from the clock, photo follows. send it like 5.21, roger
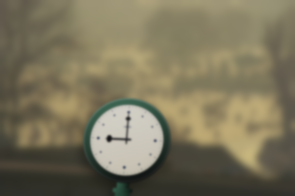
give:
9.00
